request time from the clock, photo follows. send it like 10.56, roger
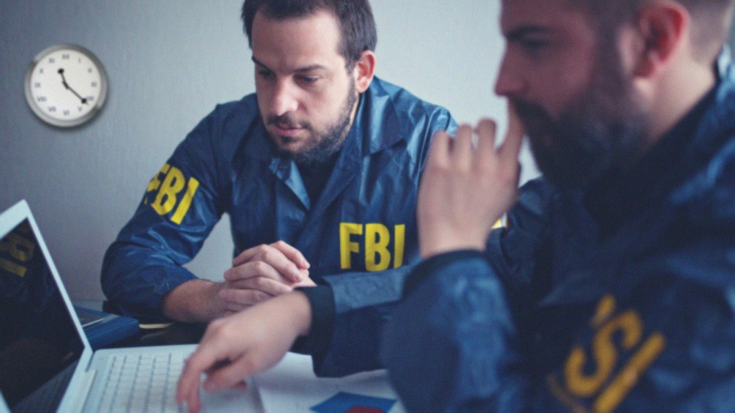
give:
11.22
